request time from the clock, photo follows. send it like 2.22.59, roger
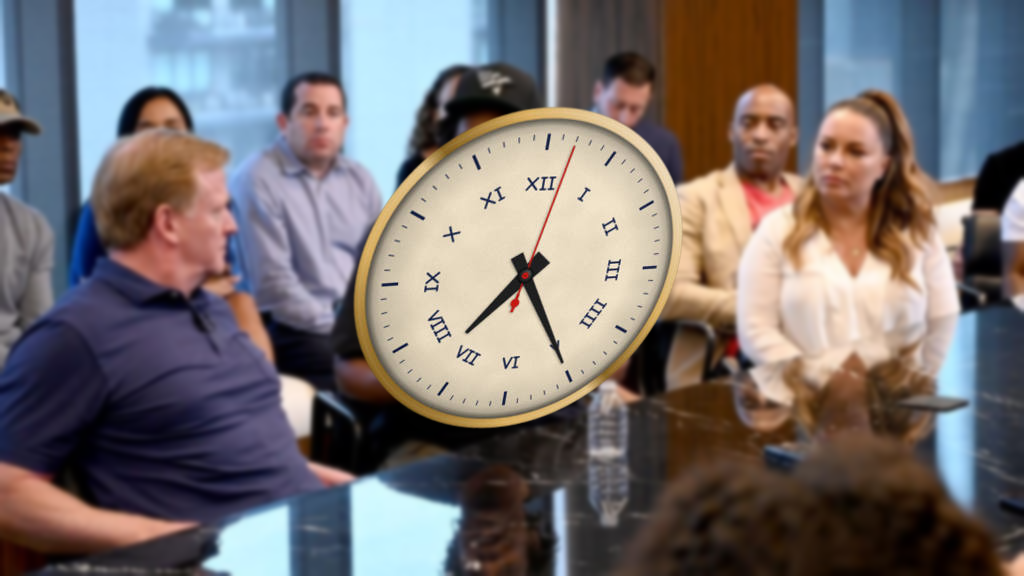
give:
7.25.02
